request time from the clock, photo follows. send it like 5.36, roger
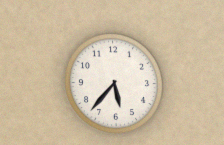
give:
5.37
